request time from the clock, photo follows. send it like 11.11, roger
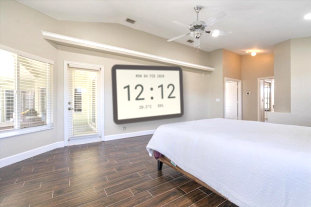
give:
12.12
